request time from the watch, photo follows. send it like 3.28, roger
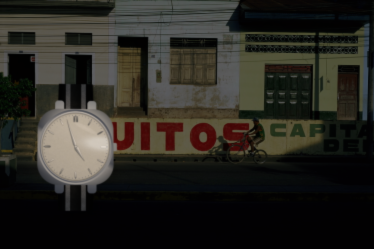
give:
4.57
